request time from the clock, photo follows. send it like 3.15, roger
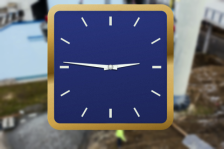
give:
2.46
